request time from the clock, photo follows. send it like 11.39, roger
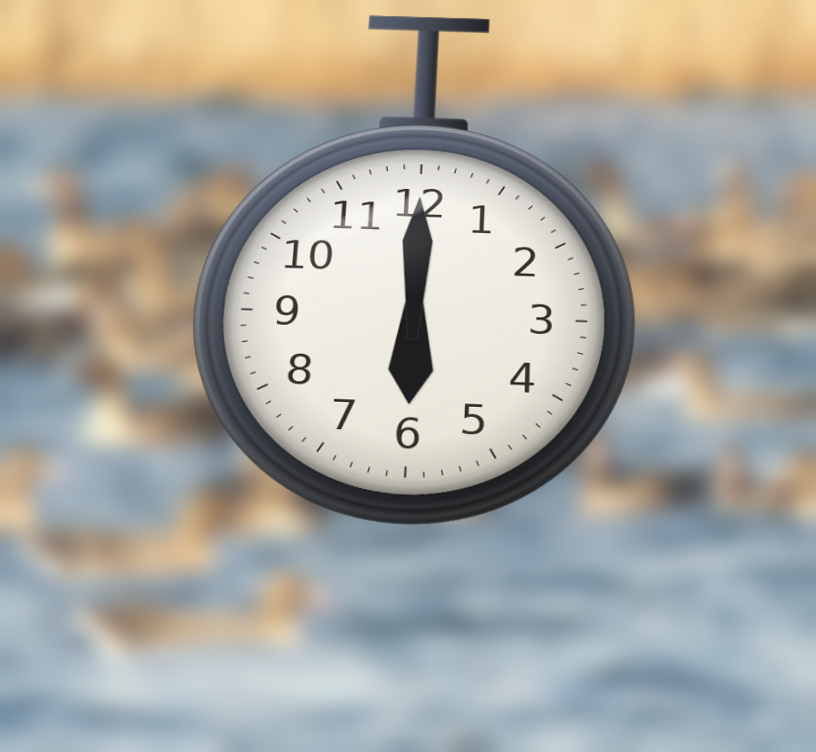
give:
6.00
